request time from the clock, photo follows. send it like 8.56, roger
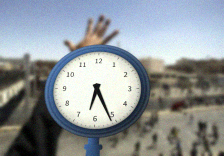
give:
6.26
